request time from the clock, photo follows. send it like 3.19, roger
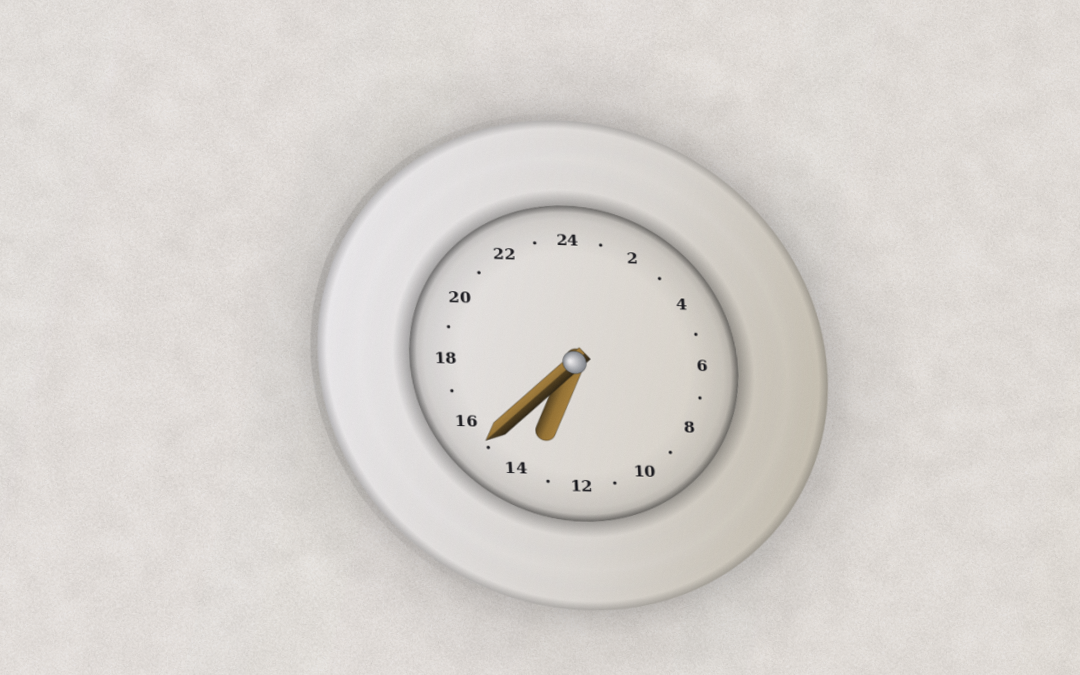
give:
13.38
